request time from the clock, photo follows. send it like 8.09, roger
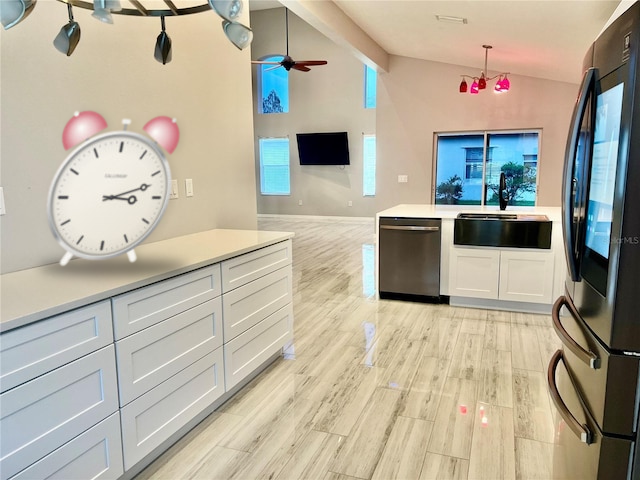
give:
3.12
